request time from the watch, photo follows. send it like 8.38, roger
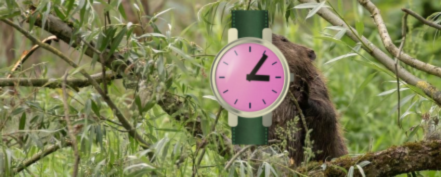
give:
3.06
